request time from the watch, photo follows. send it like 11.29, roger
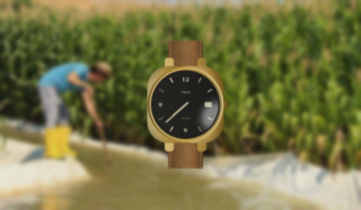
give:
7.38
